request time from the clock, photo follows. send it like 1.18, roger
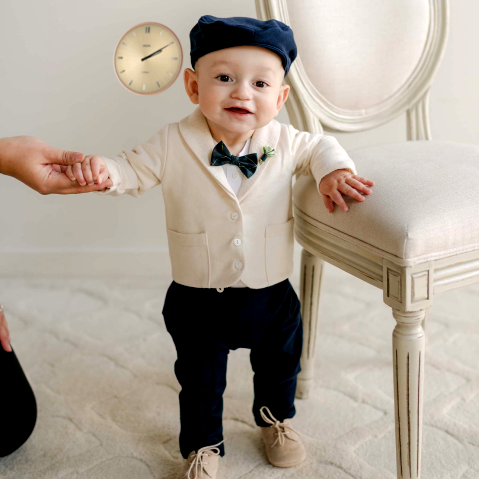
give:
2.10
